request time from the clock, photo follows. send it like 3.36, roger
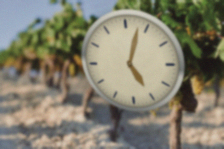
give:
5.03
